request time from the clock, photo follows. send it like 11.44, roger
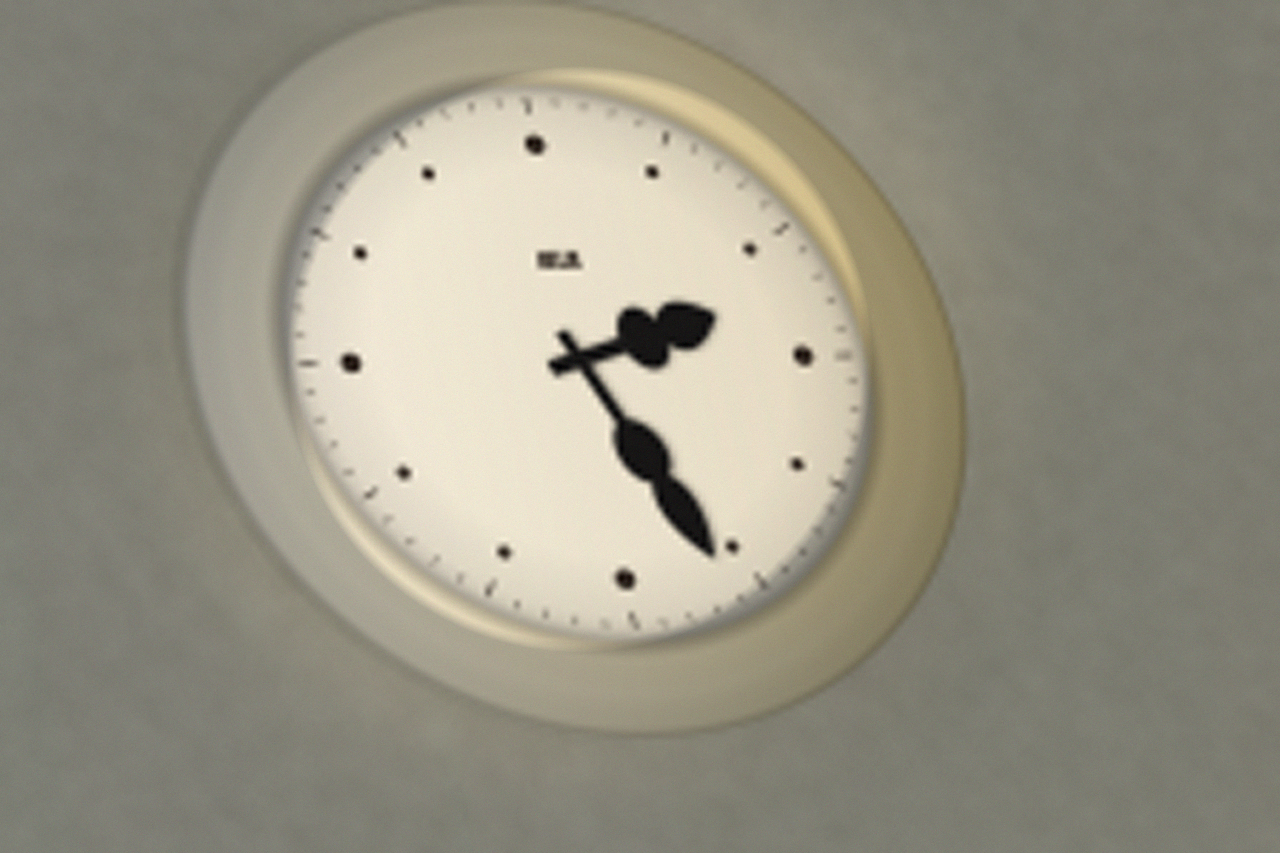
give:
2.26
